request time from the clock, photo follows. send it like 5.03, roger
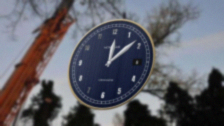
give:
12.08
